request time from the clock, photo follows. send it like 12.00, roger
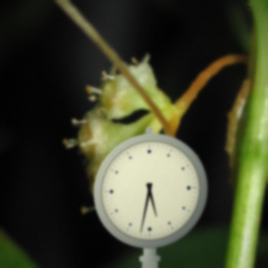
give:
5.32
